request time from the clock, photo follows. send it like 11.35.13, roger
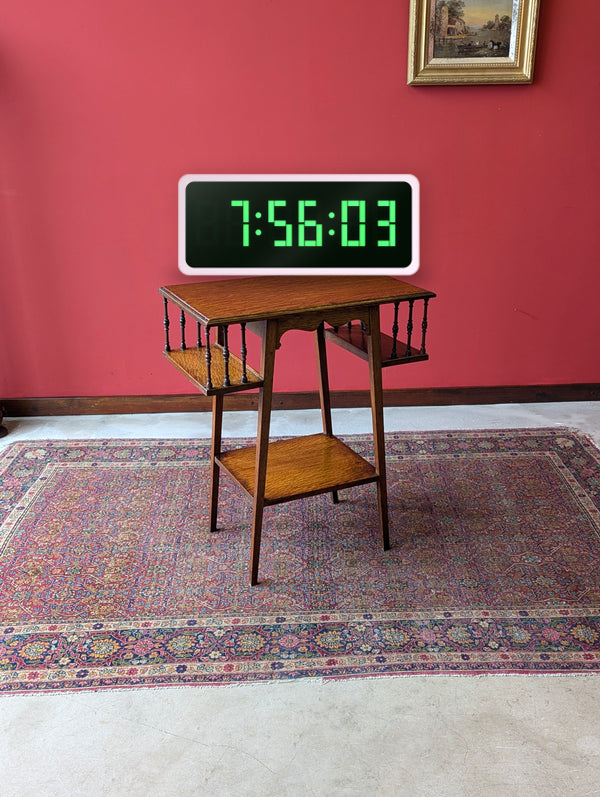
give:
7.56.03
